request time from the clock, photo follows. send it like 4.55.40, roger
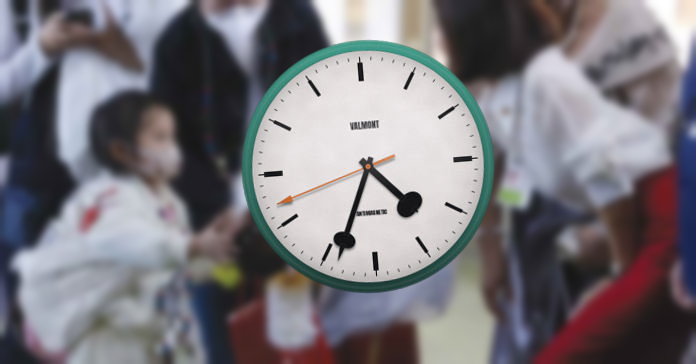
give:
4.33.42
